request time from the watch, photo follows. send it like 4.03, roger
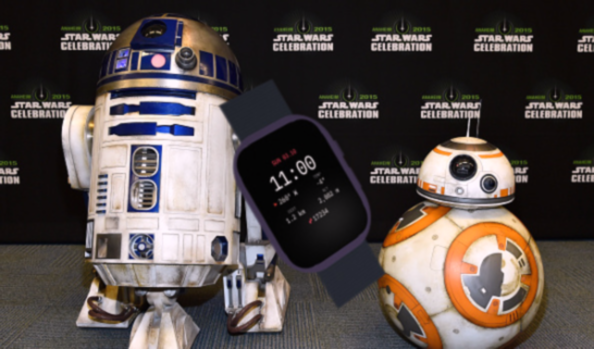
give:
11.00
